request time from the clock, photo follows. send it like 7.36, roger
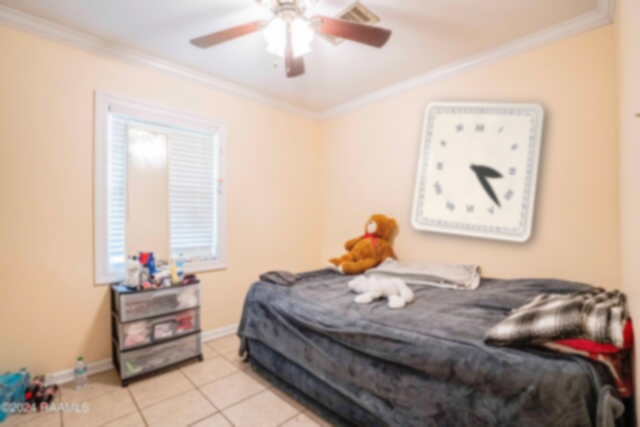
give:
3.23
